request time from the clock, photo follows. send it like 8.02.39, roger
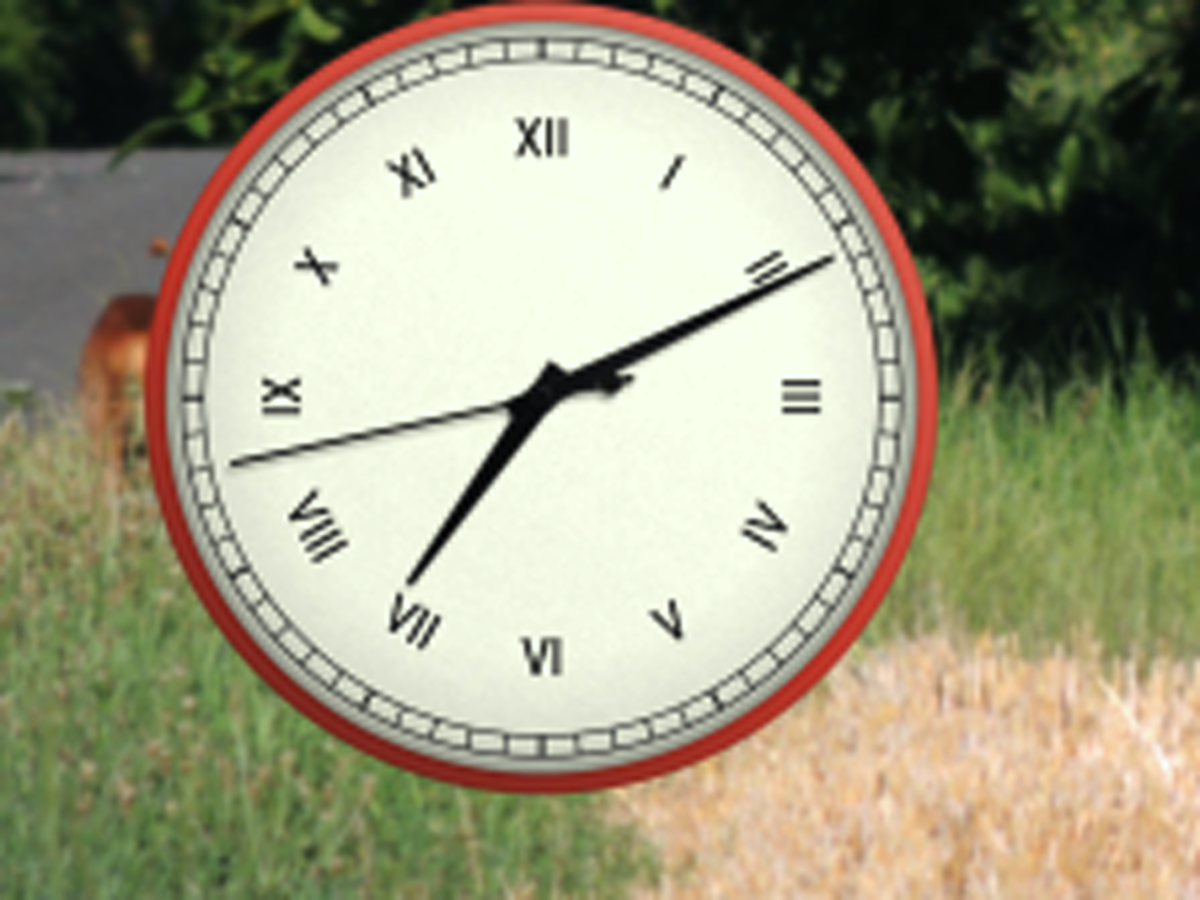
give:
7.10.43
